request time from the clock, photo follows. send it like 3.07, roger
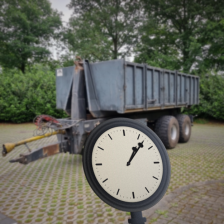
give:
1.07
